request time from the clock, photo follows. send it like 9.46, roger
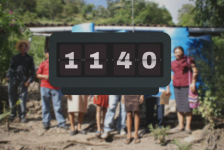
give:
11.40
